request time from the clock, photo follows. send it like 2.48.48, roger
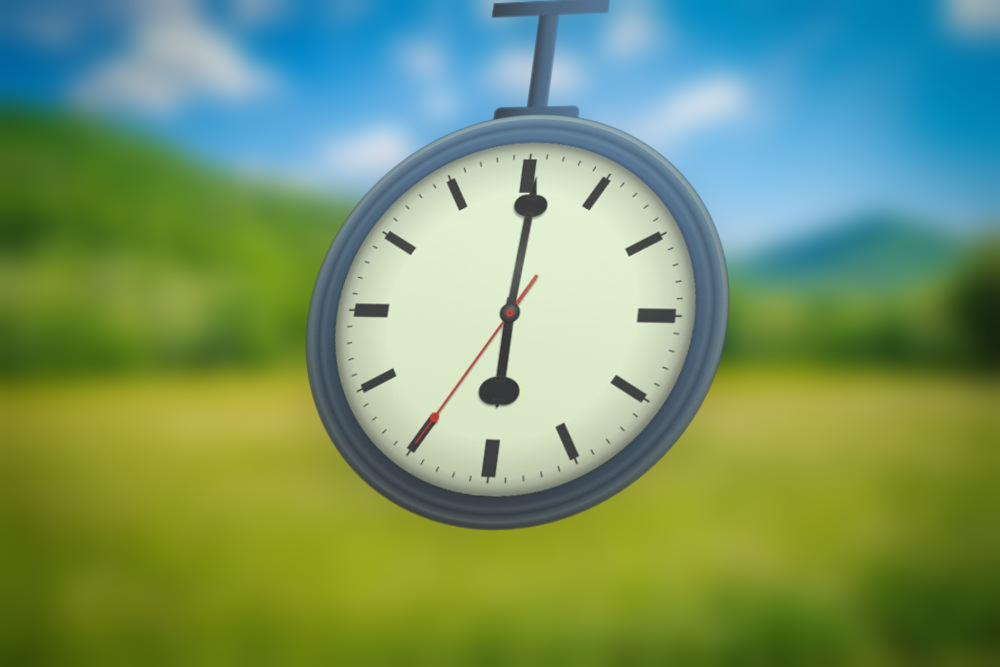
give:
6.00.35
